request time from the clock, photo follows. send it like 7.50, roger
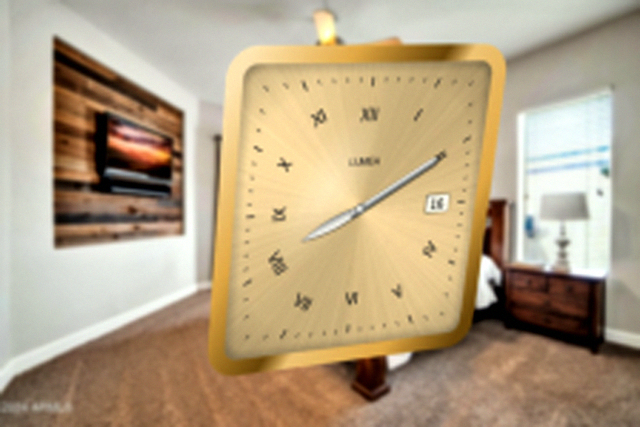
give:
8.10
